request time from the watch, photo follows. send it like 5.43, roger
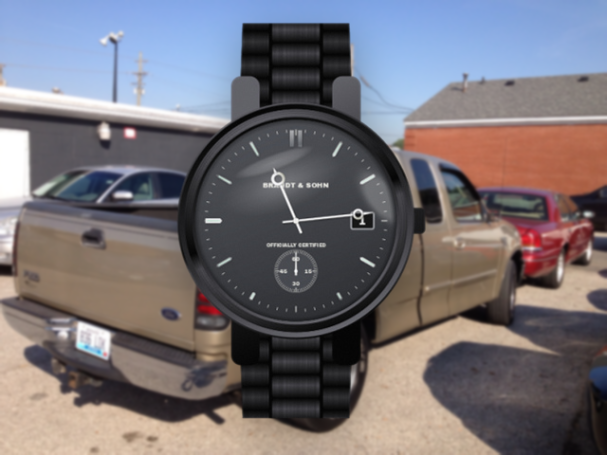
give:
11.14
